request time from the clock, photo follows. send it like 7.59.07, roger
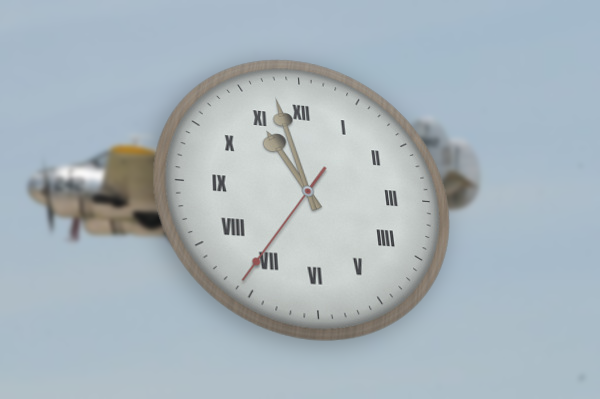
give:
10.57.36
